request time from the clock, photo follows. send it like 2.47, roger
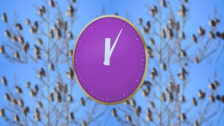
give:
12.05
